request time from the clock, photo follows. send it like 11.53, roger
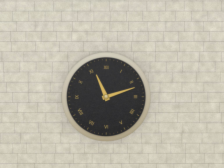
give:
11.12
